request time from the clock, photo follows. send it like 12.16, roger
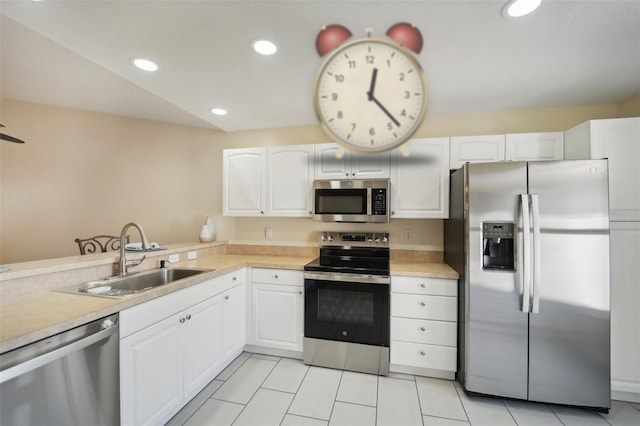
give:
12.23
